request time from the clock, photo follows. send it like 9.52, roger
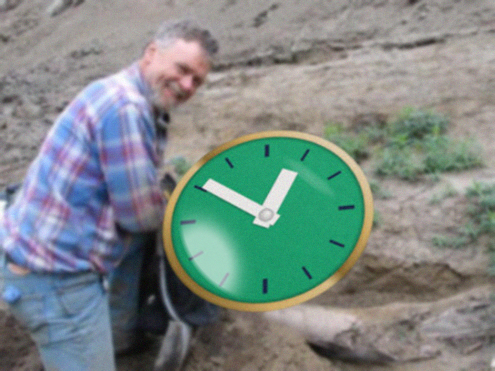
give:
12.51
